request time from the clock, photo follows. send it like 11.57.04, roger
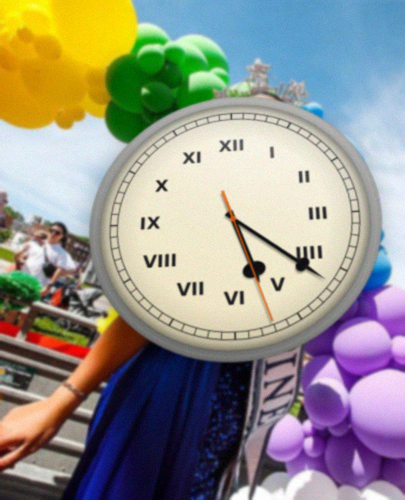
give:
5.21.27
